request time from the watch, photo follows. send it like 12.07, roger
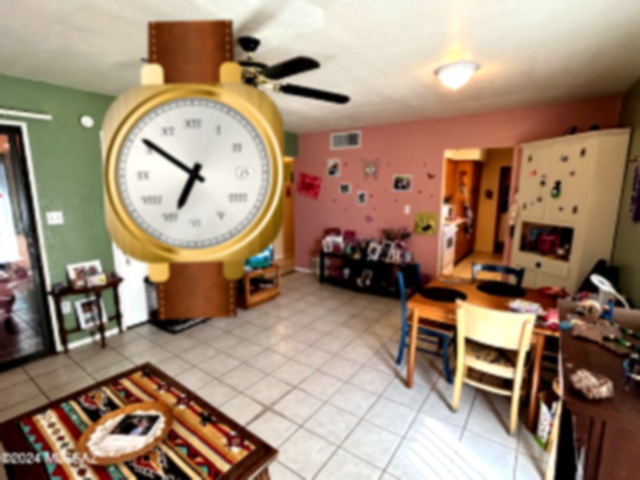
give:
6.51
